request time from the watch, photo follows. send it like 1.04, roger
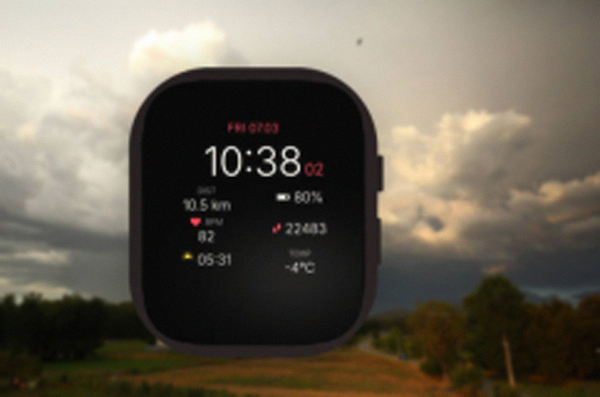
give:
10.38
